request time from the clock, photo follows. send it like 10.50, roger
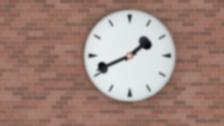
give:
1.41
